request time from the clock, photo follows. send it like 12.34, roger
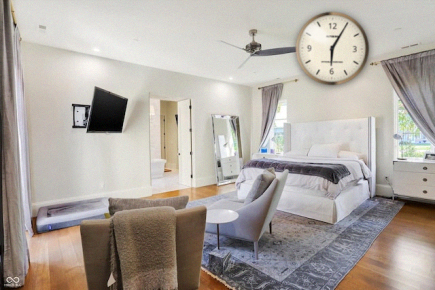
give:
6.05
